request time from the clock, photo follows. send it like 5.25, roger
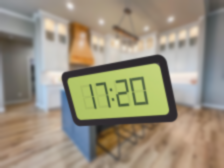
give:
17.20
